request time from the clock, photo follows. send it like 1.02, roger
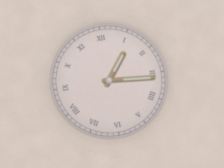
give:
1.16
